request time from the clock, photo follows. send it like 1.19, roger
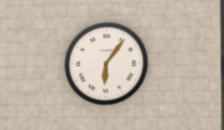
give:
6.06
